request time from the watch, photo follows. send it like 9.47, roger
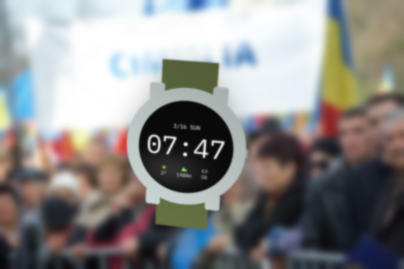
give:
7.47
